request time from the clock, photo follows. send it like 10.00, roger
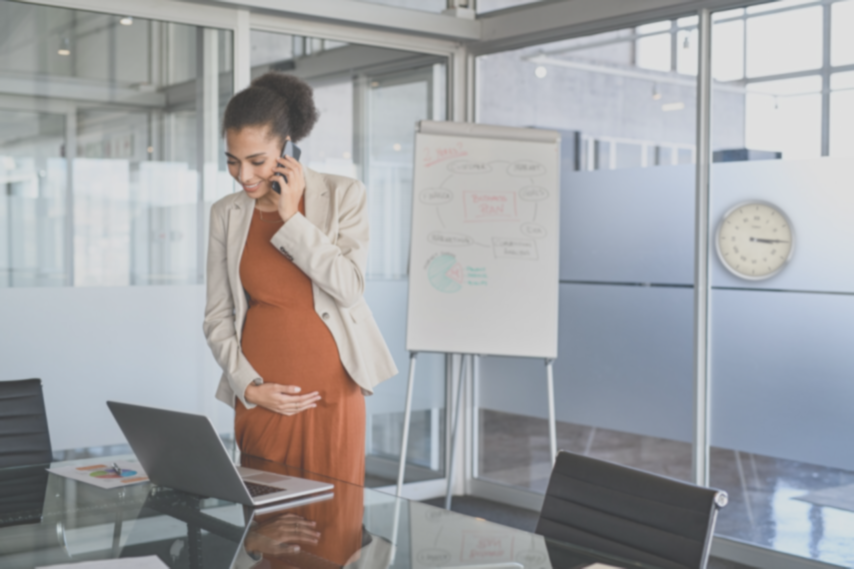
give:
3.15
